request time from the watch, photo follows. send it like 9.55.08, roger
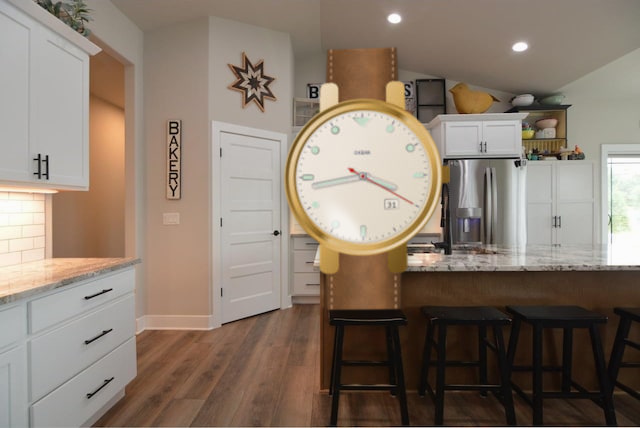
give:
3.43.20
